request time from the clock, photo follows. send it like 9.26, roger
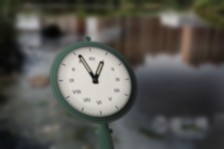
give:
12.56
